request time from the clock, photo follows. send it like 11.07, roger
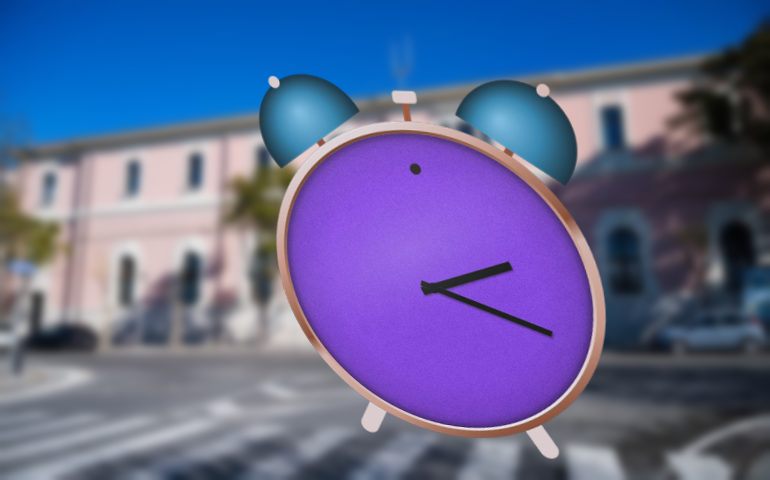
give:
2.18
